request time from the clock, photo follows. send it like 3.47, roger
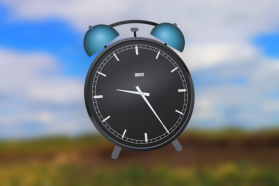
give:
9.25
